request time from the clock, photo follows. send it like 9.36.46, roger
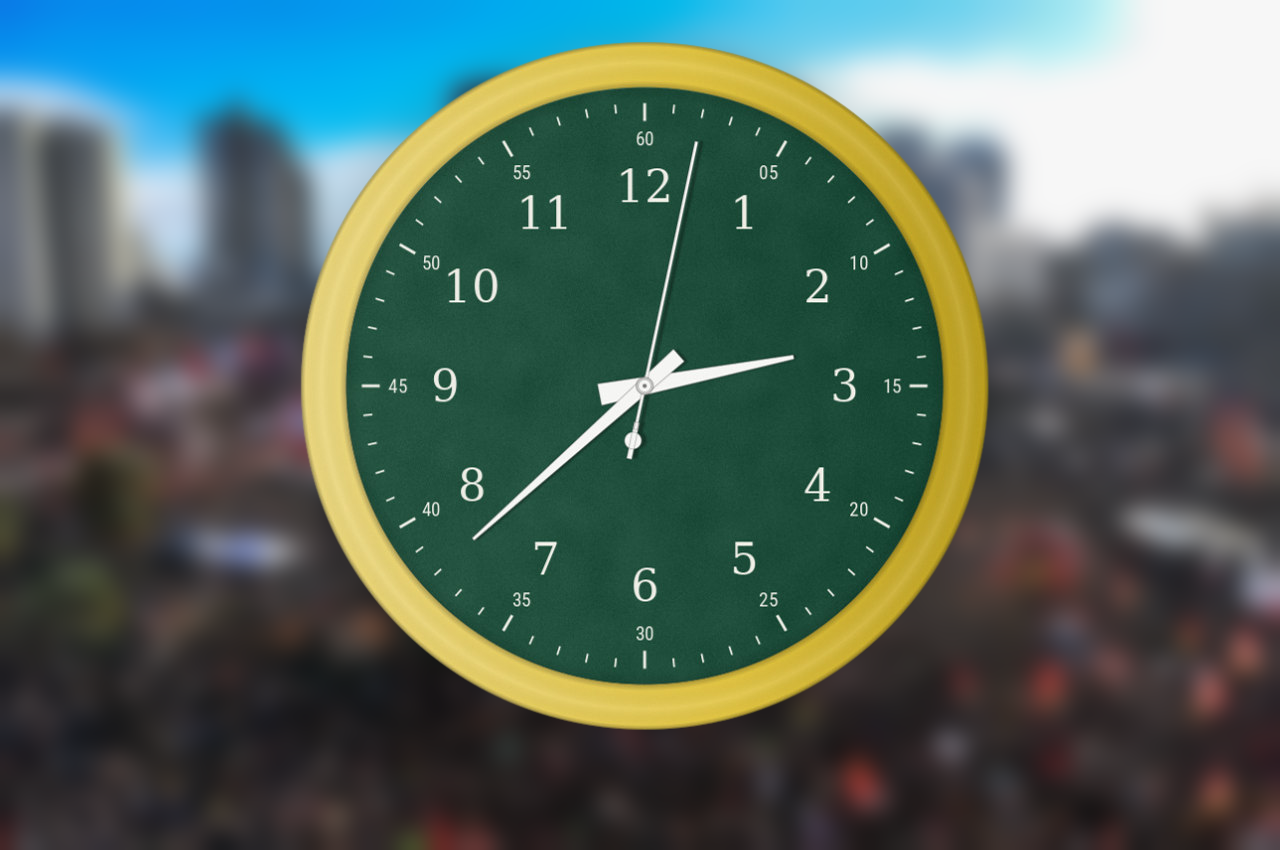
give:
2.38.02
